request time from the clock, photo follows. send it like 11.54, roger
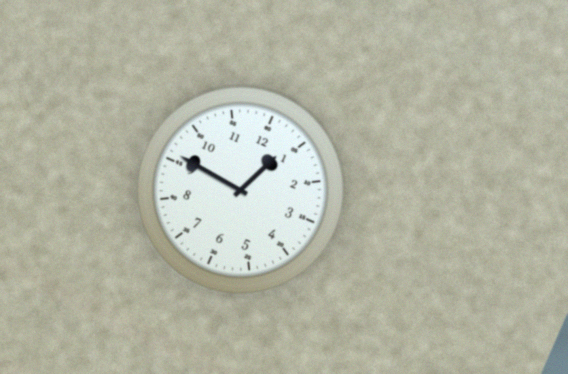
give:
12.46
